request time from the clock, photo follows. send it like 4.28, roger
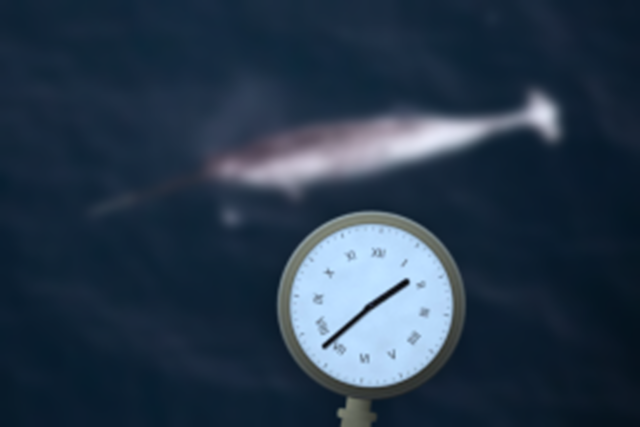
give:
1.37
